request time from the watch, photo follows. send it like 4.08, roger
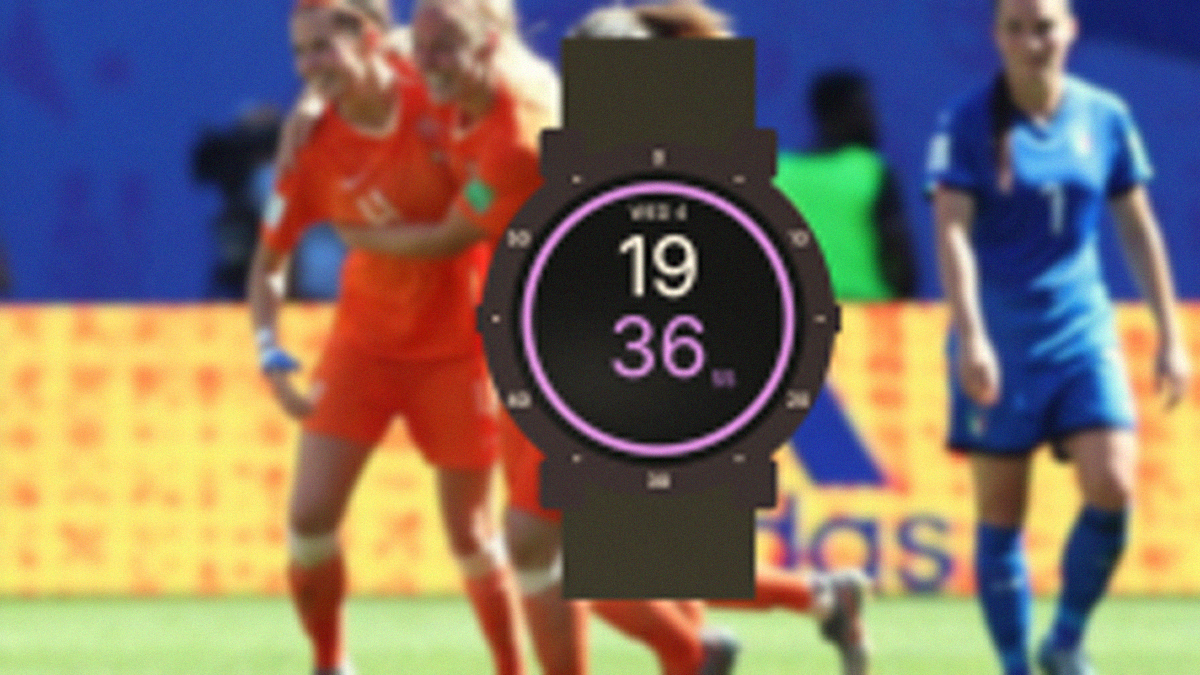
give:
19.36
